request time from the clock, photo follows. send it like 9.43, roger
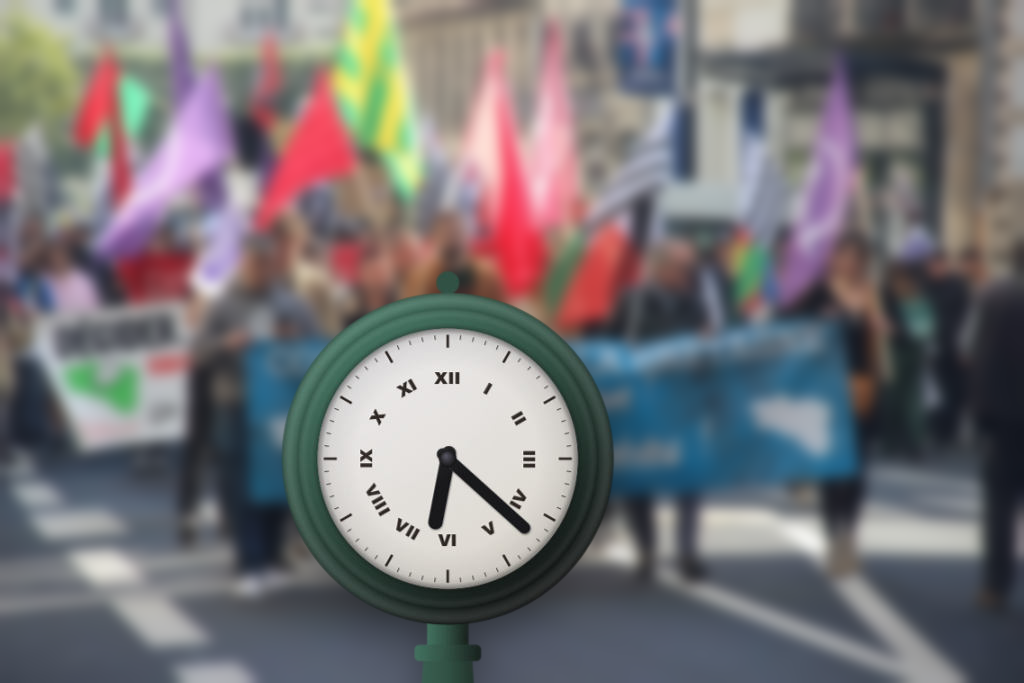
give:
6.22
